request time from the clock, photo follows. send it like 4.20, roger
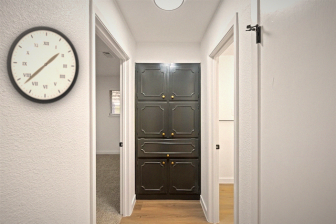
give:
1.38
